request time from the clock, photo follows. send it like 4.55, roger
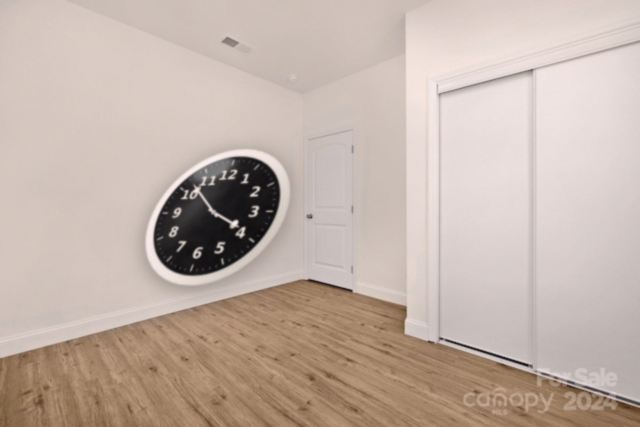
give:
3.52
